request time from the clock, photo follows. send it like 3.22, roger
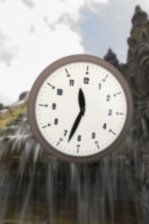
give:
11.33
